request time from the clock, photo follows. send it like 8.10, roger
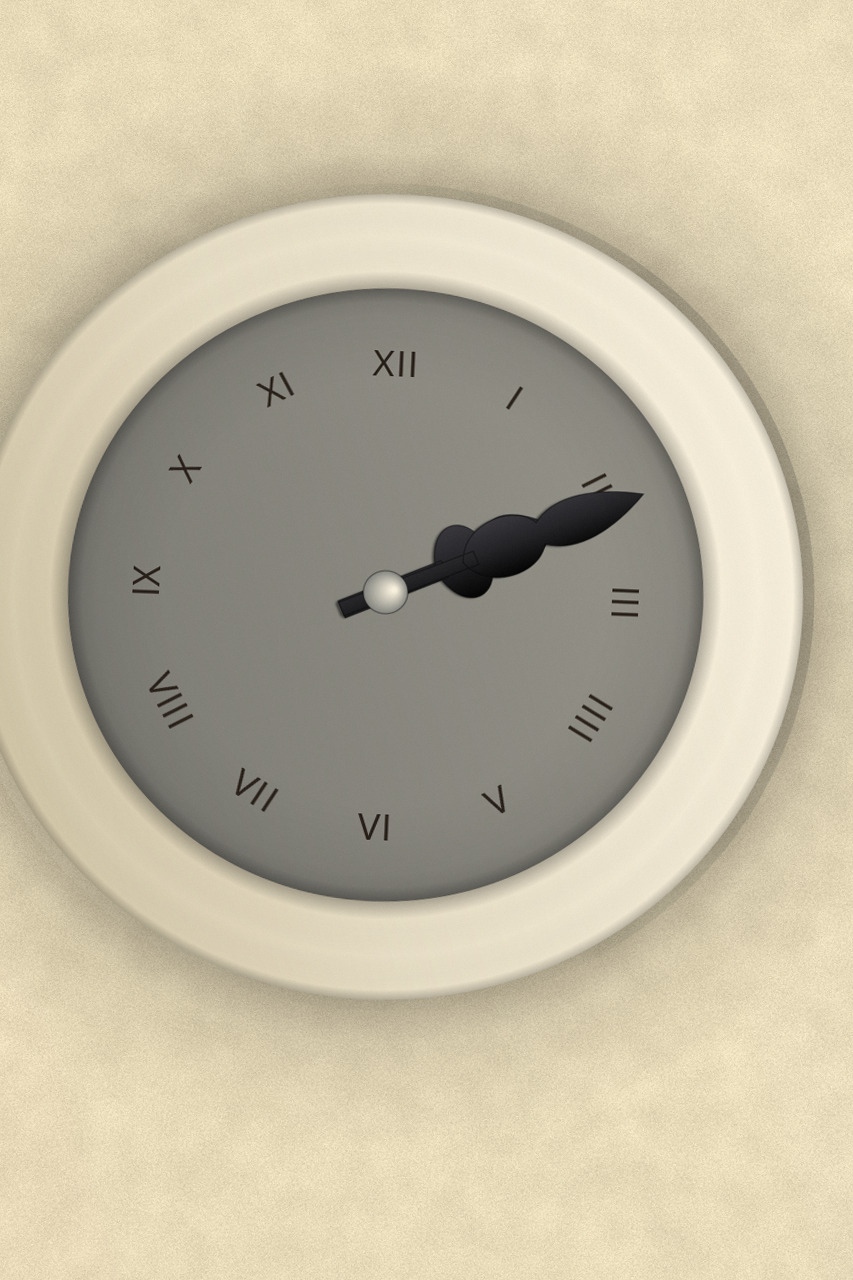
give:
2.11
